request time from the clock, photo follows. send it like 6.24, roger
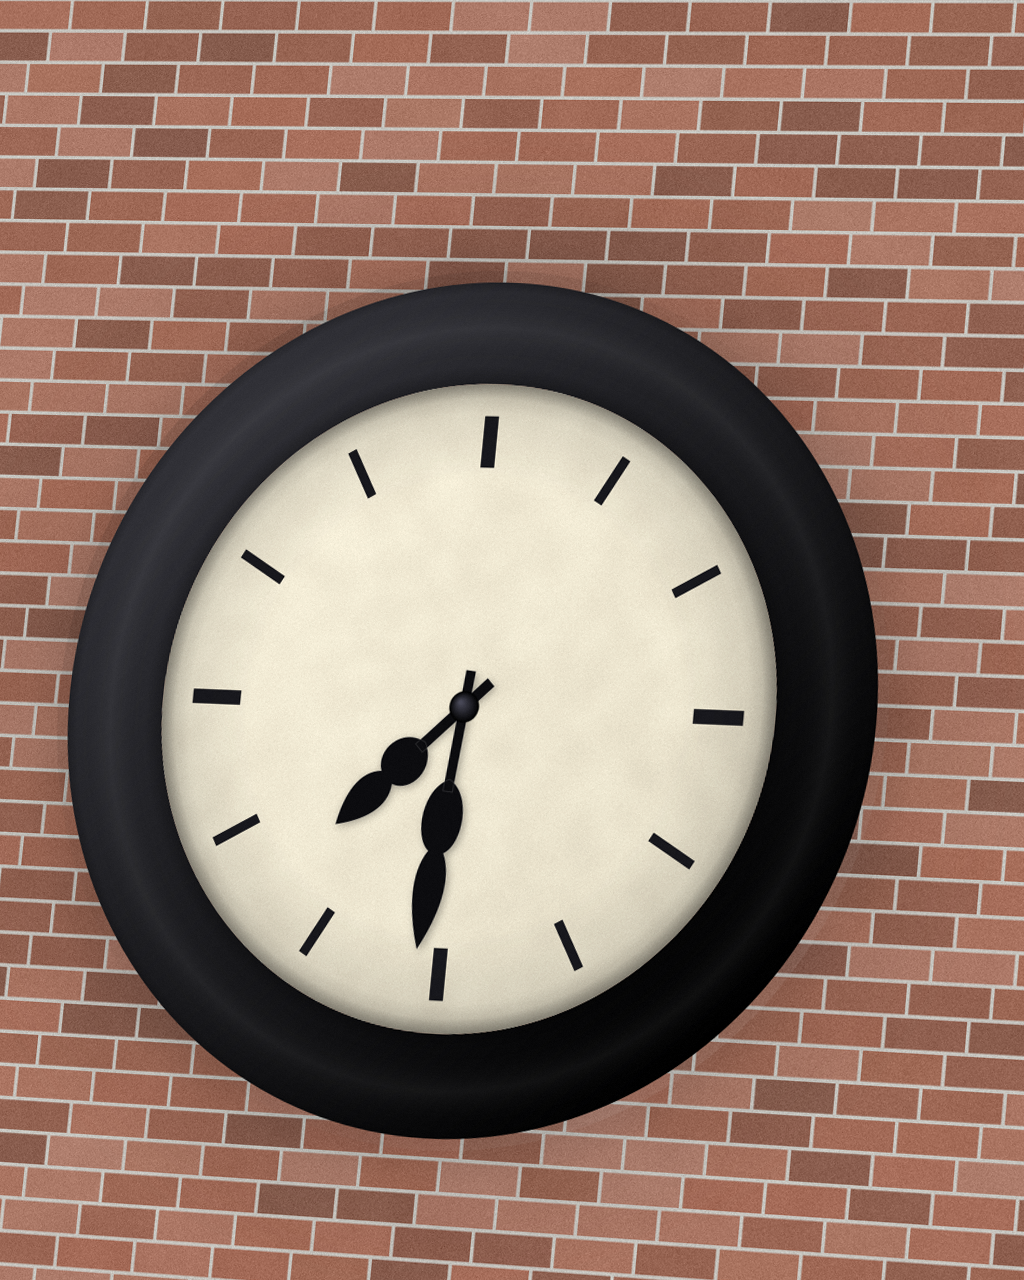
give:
7.31
